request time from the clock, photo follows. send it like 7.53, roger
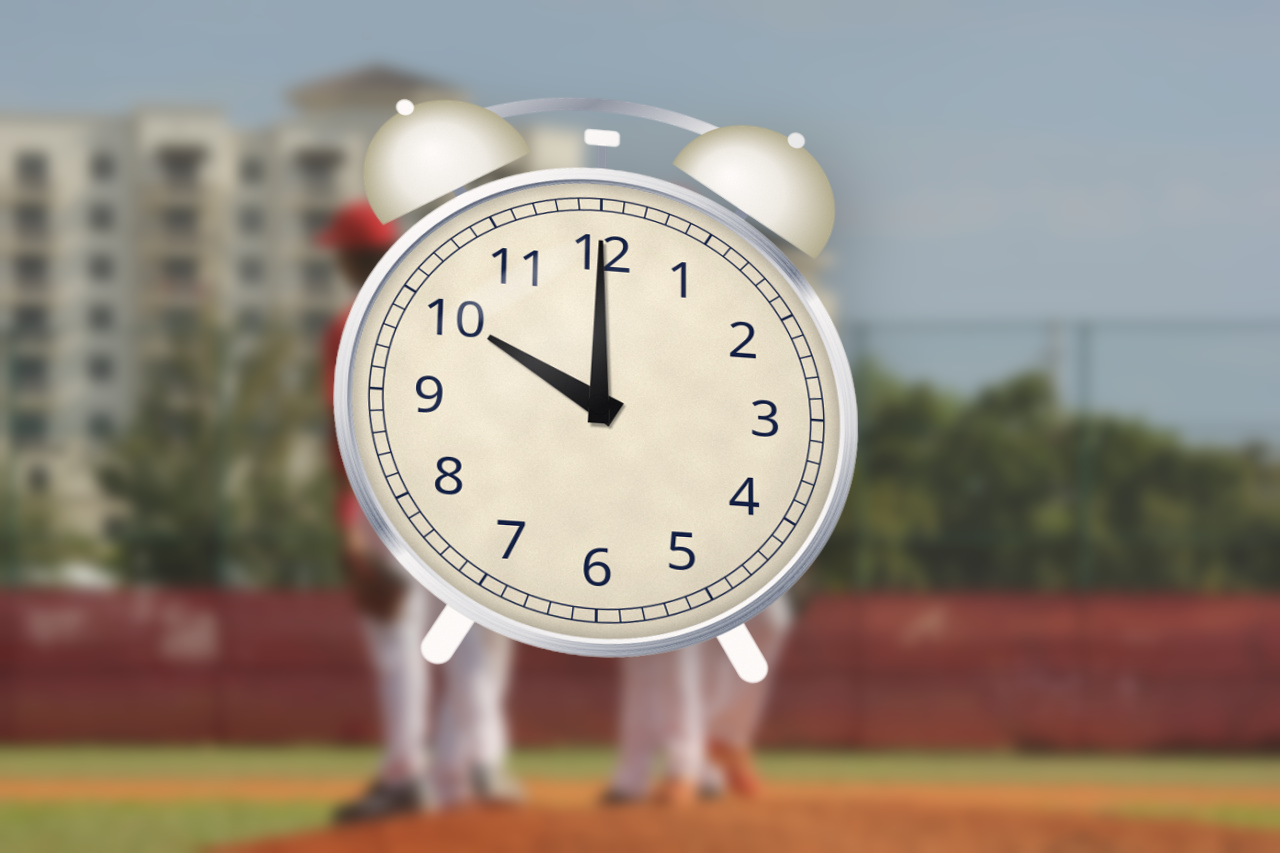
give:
10.00
